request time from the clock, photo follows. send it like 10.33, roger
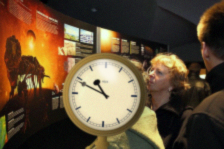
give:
10.49
